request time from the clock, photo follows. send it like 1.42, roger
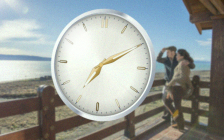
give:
7.10
